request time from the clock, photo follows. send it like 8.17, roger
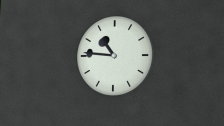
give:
10.46
